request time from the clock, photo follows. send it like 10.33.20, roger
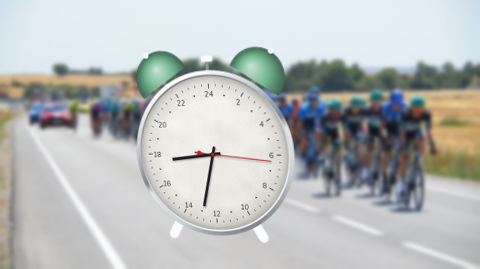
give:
17.32.16
